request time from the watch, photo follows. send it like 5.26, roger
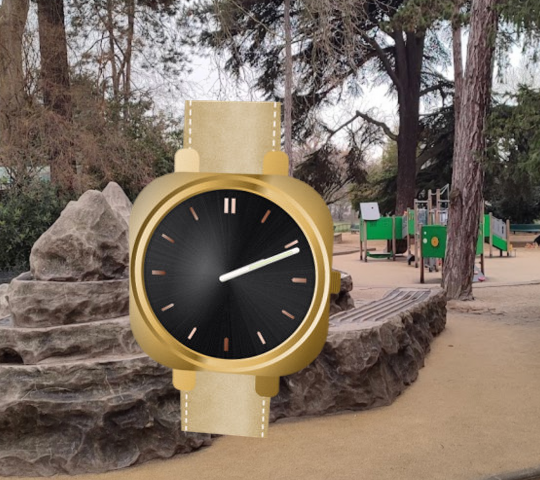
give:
2.11
